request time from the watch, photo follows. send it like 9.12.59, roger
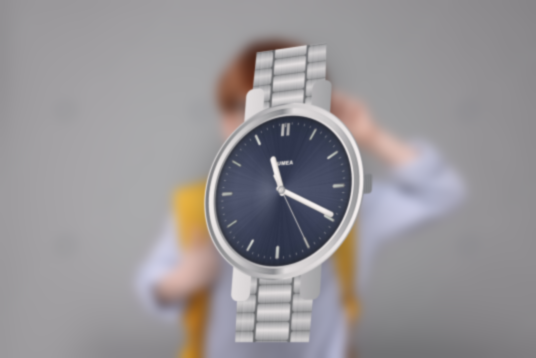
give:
11.19.25
